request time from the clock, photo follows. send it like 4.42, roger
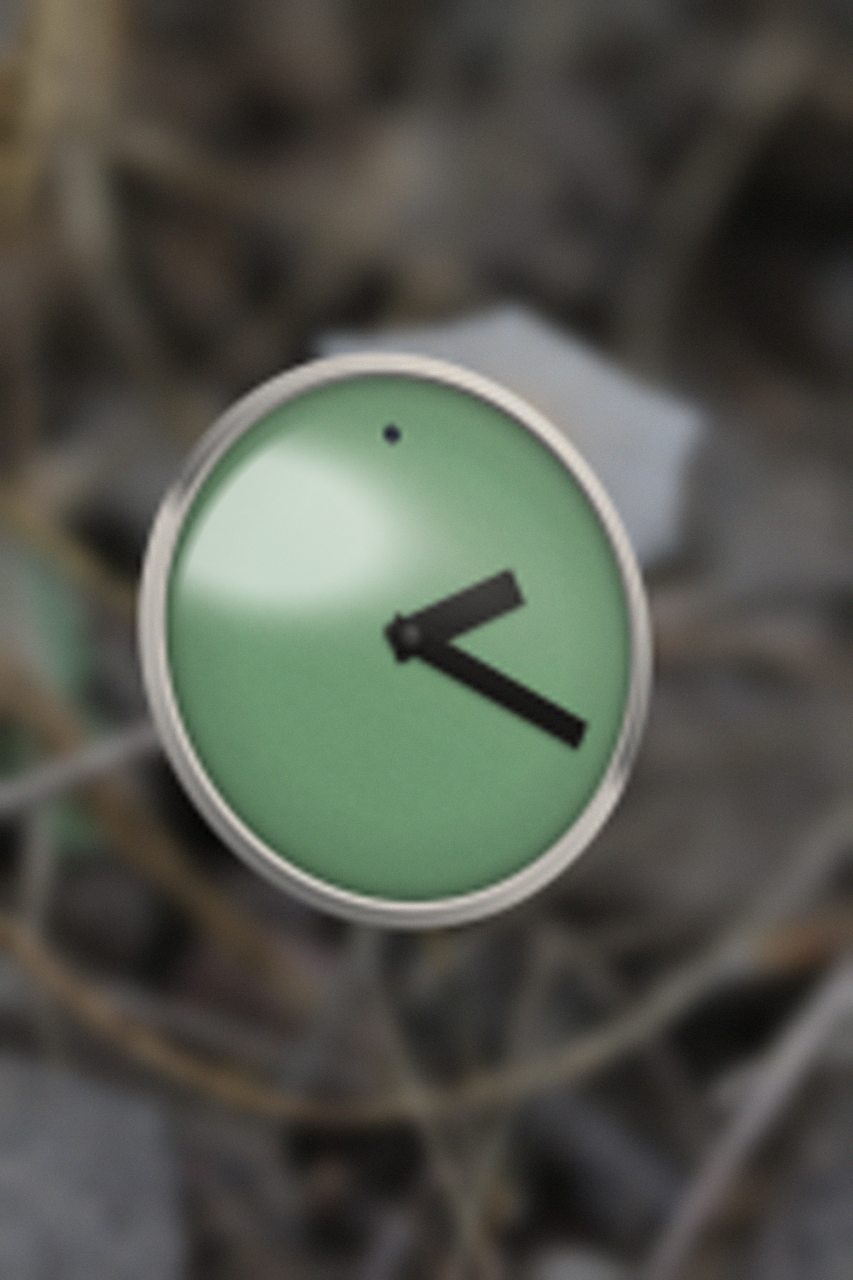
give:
2.20
